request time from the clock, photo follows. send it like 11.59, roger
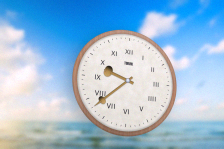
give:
9.38
